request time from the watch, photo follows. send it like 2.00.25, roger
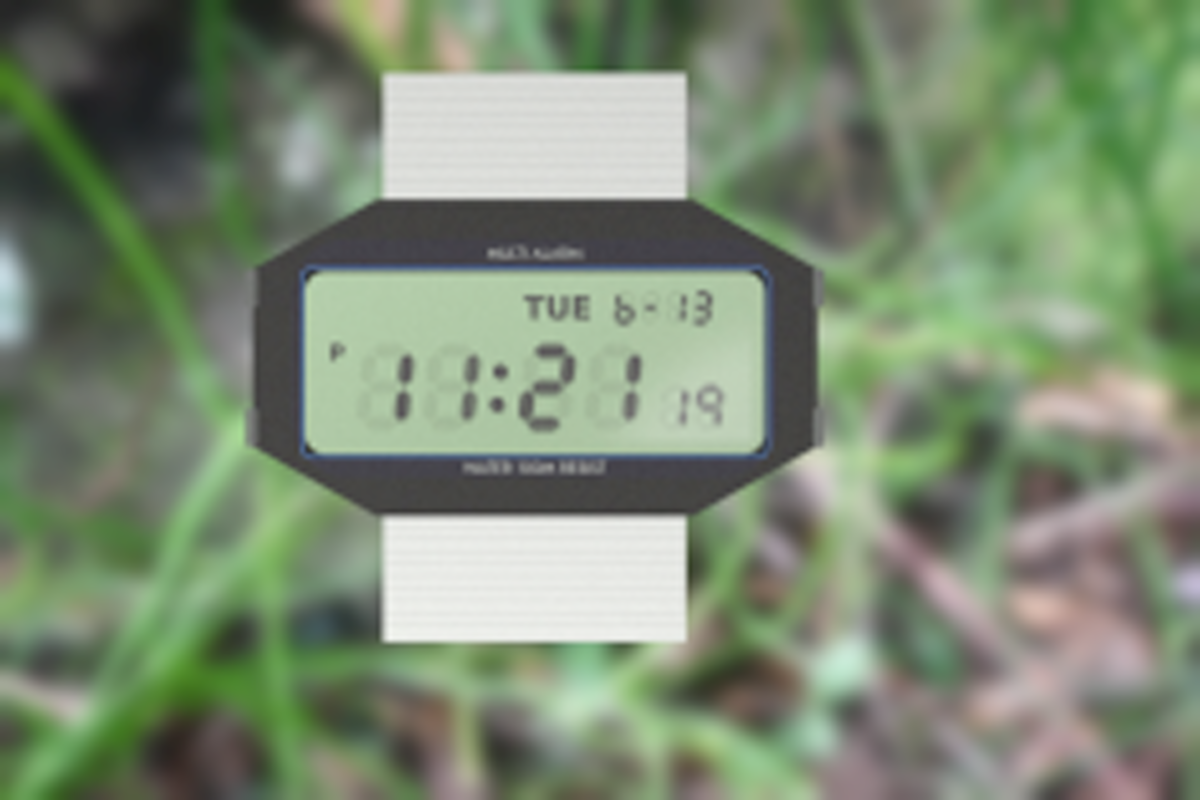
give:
11.21.19
